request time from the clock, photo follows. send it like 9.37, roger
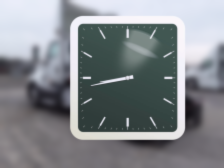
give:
8.43
